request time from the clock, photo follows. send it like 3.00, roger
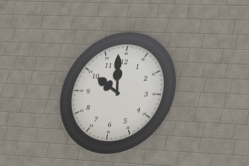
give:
9.58
